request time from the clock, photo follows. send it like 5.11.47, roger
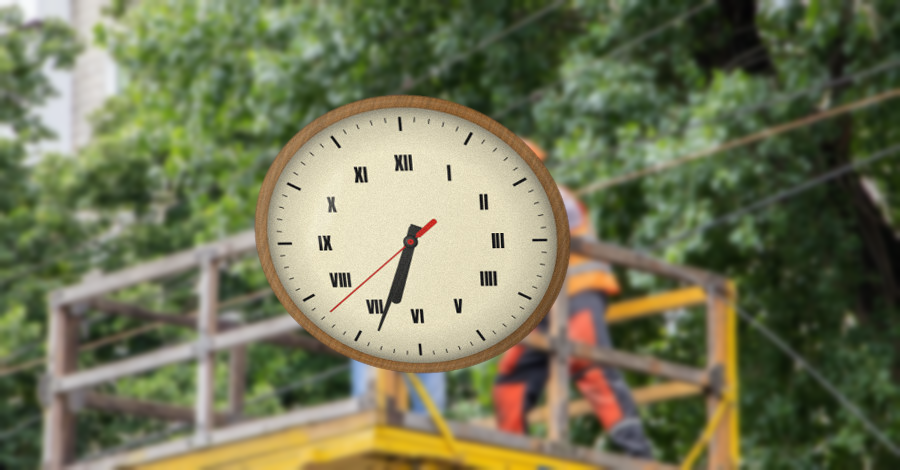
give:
6.33.38
